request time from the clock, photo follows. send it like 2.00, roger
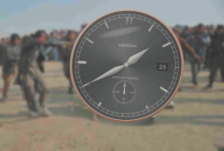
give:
1.40
